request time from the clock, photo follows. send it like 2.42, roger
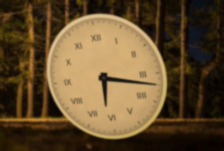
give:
6.17
